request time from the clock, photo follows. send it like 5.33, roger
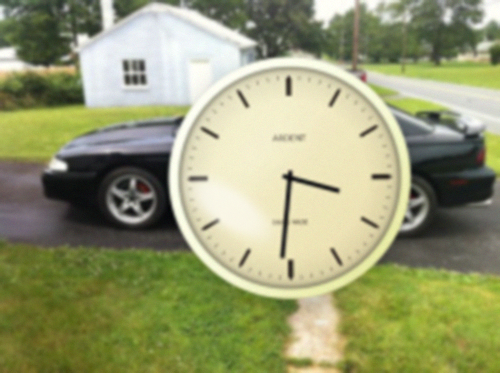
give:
3.31
